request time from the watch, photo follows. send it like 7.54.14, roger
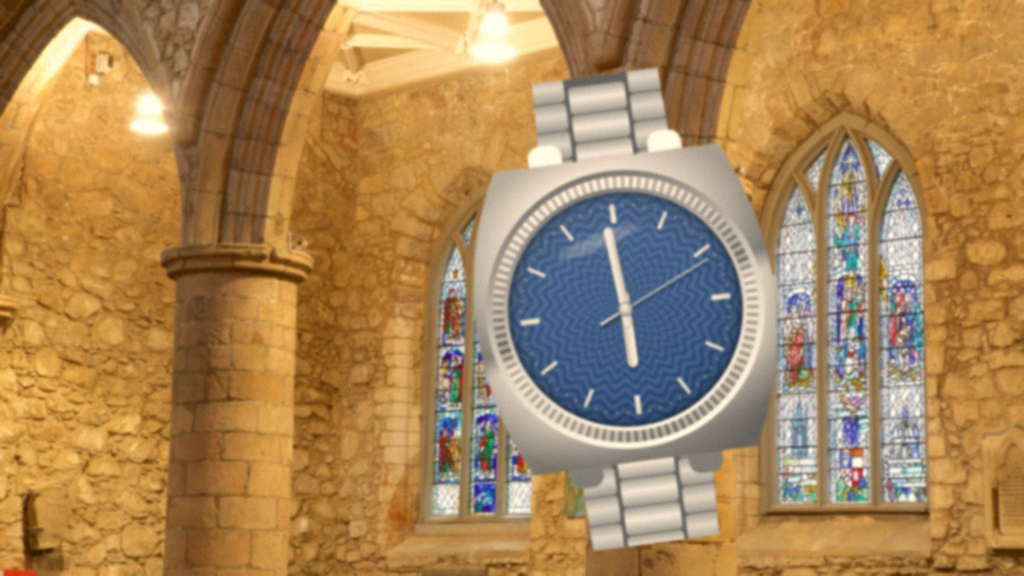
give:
5.59.11
